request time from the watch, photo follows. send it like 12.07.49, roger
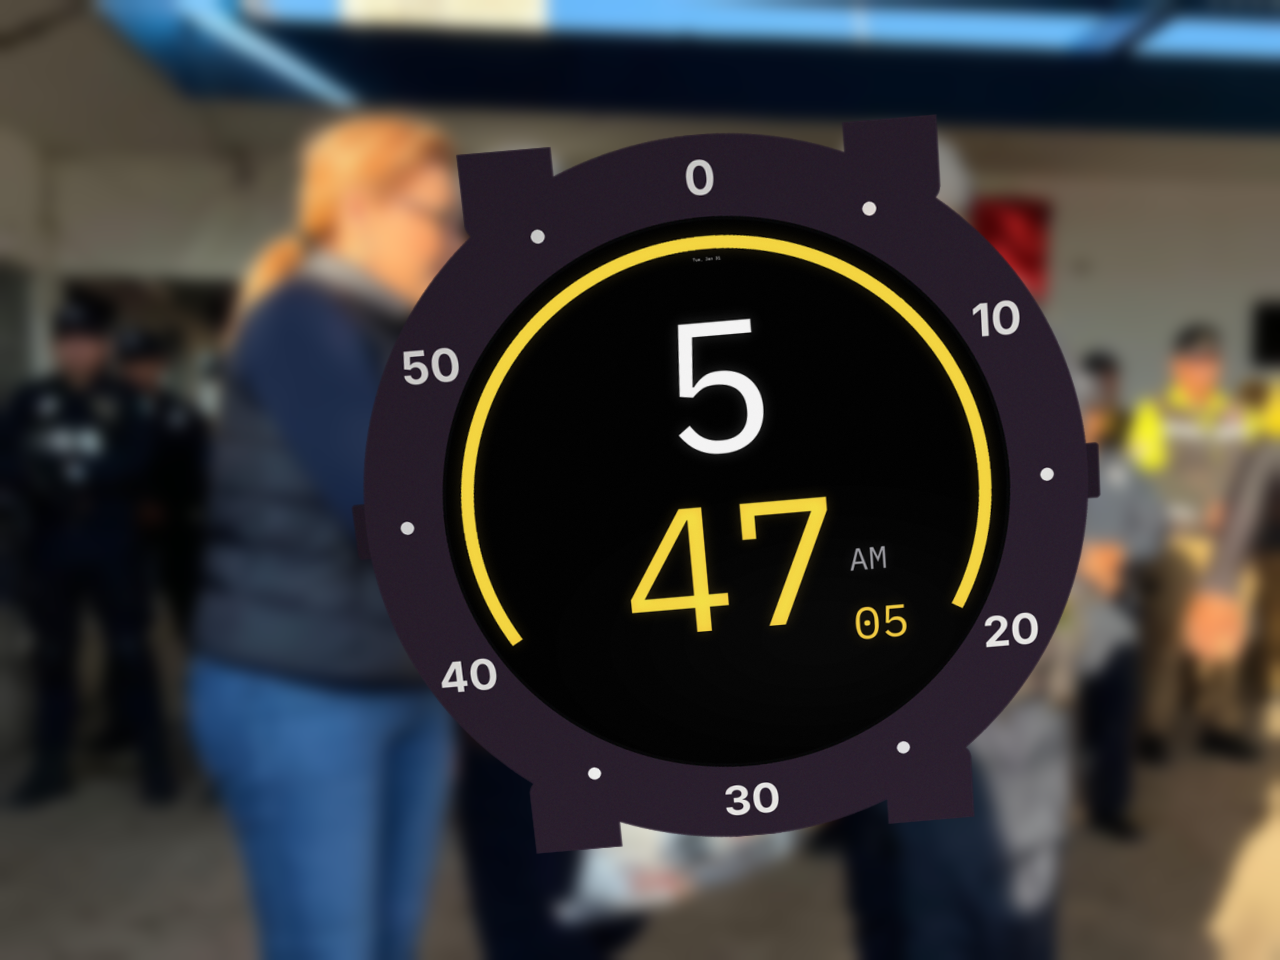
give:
5.47.05
